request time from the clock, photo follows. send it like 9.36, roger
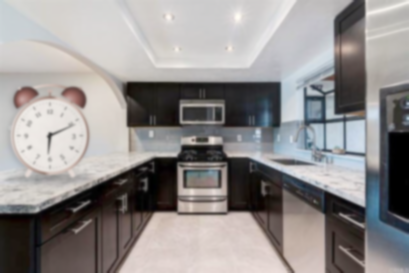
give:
6.11
